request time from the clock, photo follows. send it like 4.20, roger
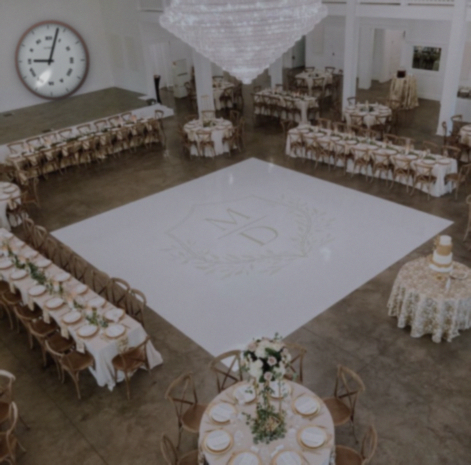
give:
9.03
